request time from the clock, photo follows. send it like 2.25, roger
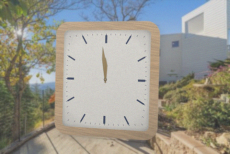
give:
11.59
